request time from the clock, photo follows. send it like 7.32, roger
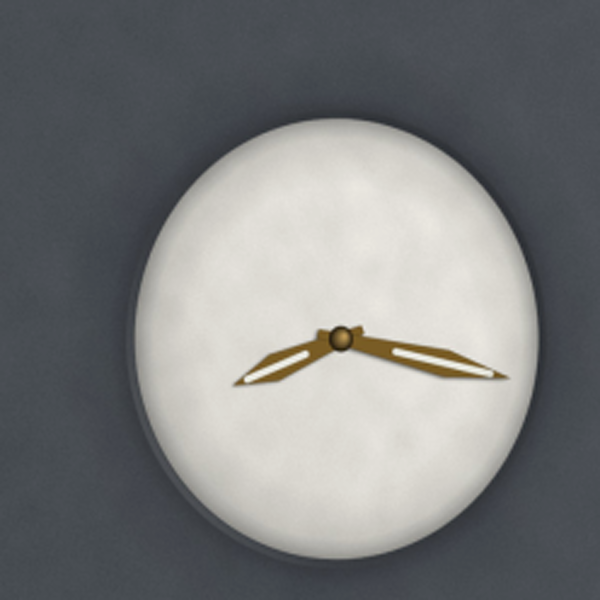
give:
8.17
